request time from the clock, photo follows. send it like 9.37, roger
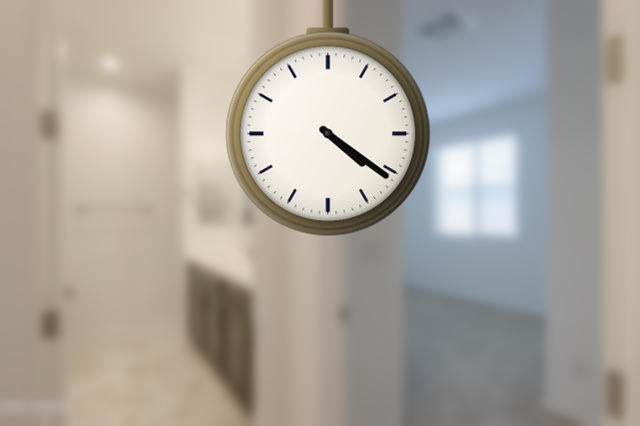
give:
4.21
